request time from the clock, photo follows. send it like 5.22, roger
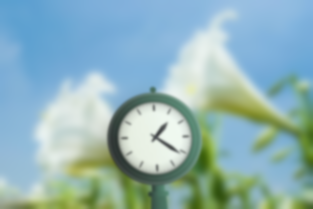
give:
1.21
